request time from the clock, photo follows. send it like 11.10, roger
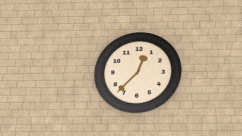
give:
12.37
